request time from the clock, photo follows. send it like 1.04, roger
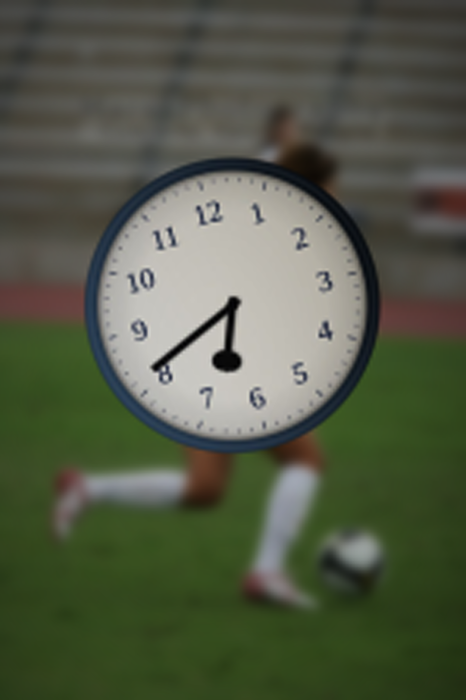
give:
6.41
